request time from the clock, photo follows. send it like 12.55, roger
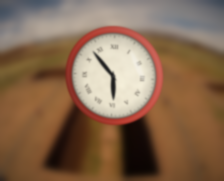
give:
5.53
